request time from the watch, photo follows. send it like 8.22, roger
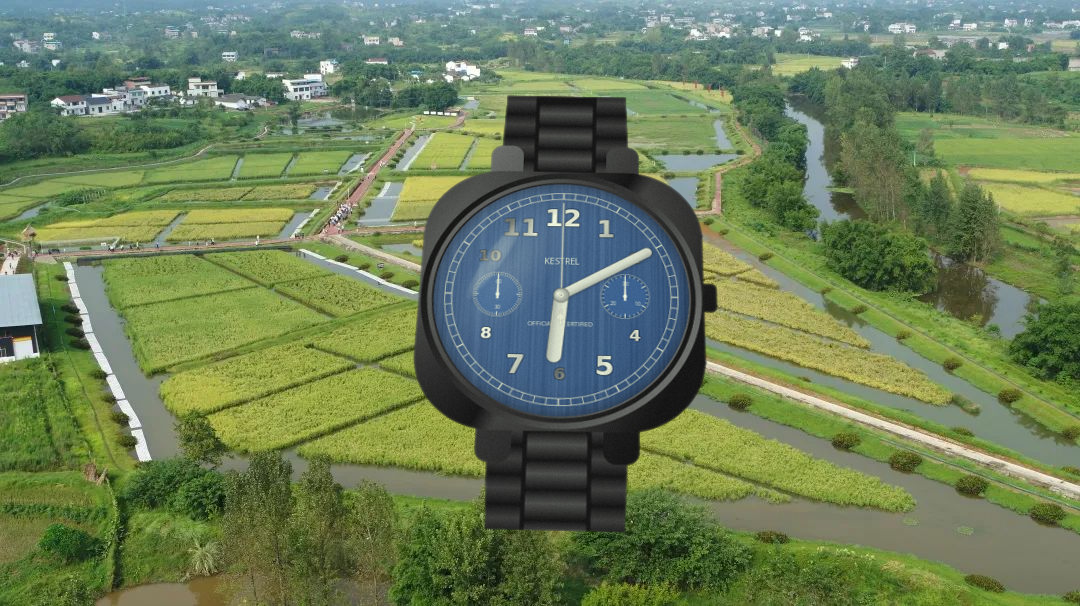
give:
6.10
